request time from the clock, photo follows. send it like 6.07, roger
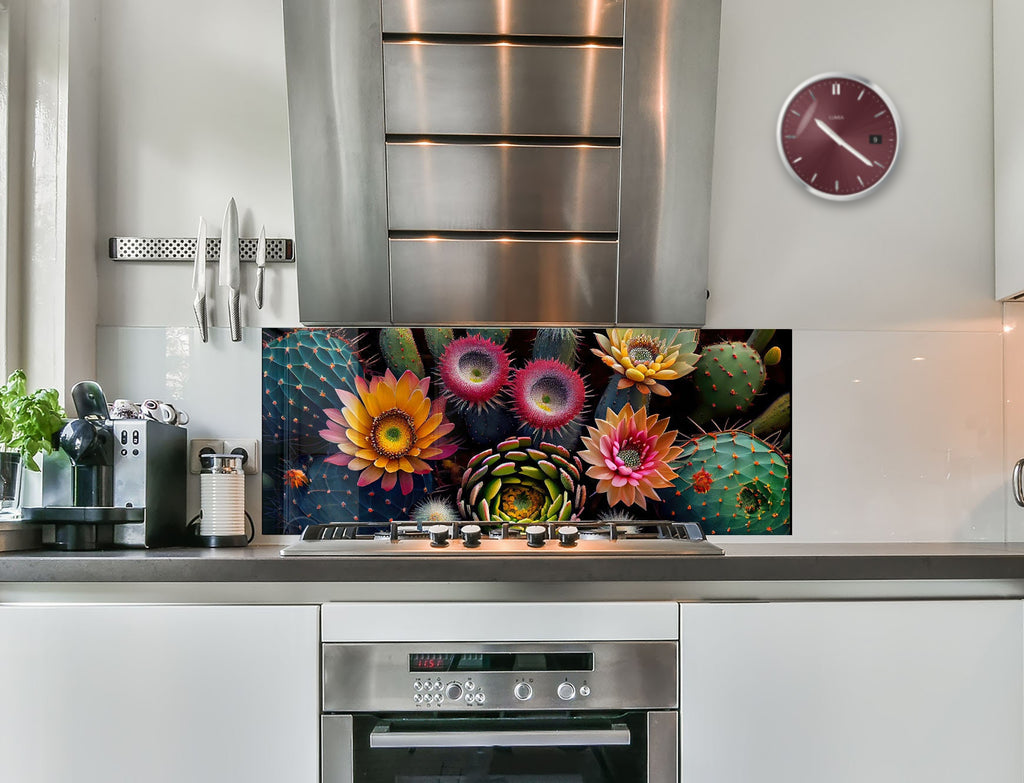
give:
10.21
